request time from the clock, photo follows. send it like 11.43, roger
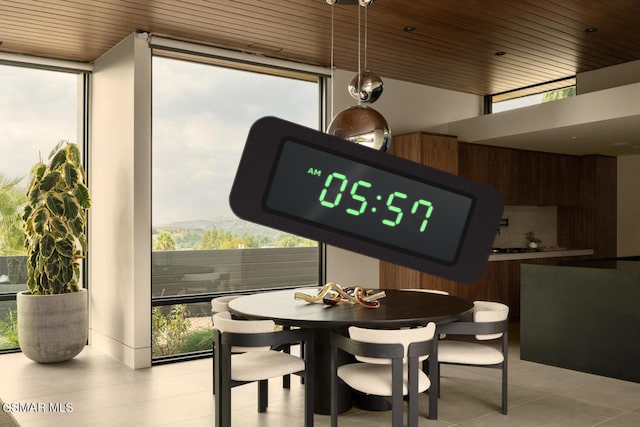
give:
5.57
